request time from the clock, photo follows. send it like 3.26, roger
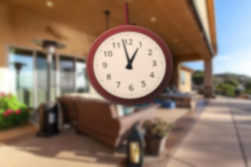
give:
12.58
